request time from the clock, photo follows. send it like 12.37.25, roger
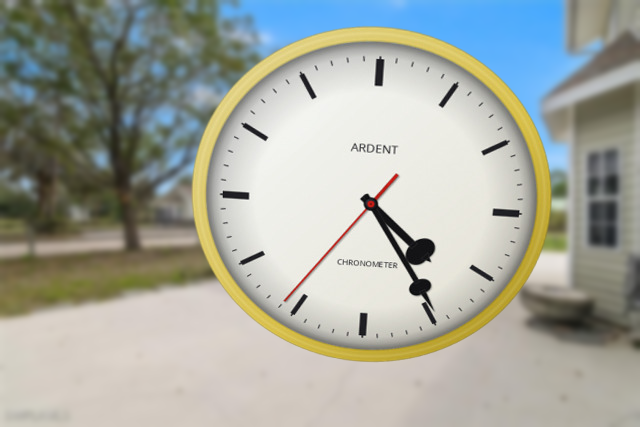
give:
4.24.36
